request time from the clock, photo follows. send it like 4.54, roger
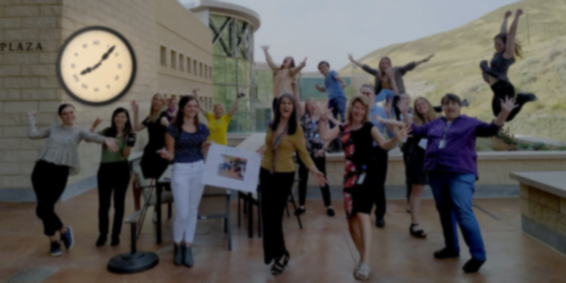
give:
8.07
